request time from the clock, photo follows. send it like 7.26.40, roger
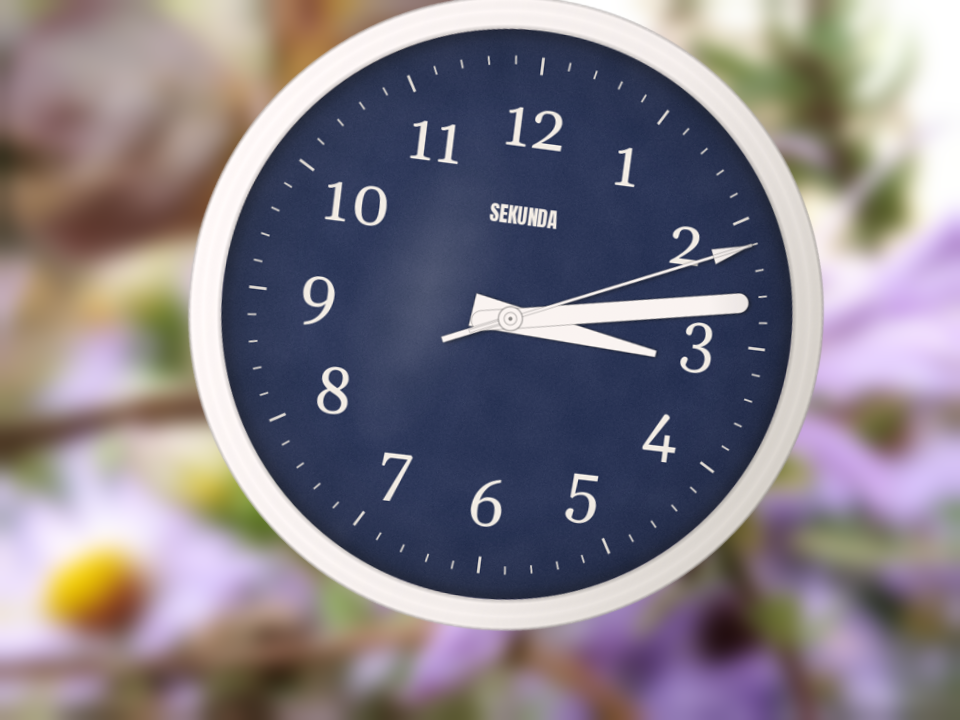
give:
3.13.11
